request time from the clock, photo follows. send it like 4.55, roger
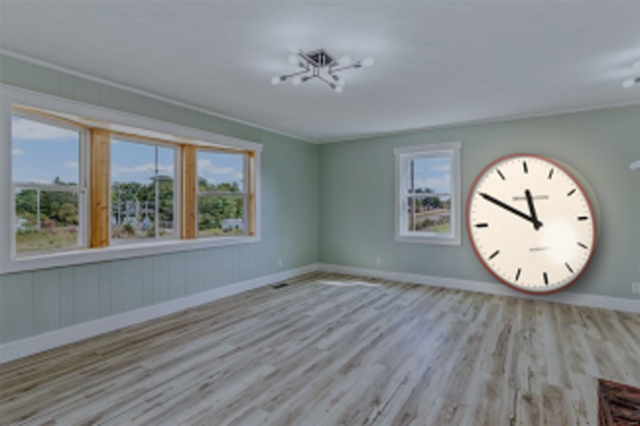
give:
11.50
